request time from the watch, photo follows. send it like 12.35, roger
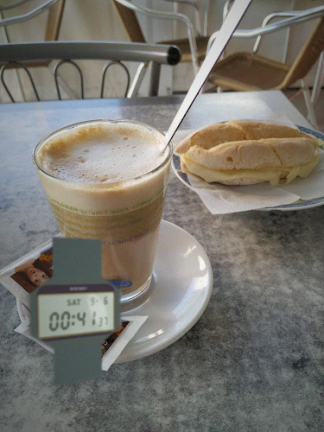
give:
0.41
